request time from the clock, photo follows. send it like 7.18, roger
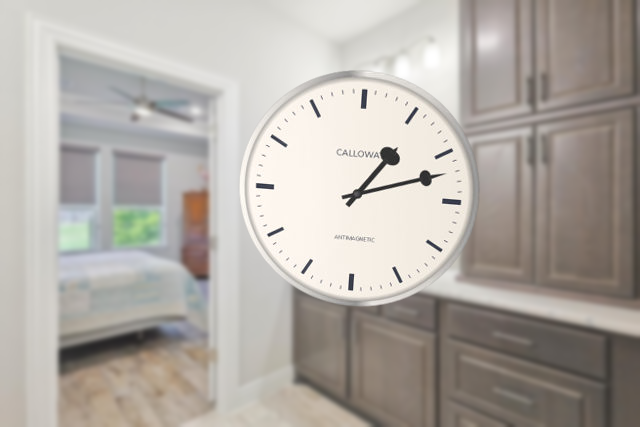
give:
1.12
